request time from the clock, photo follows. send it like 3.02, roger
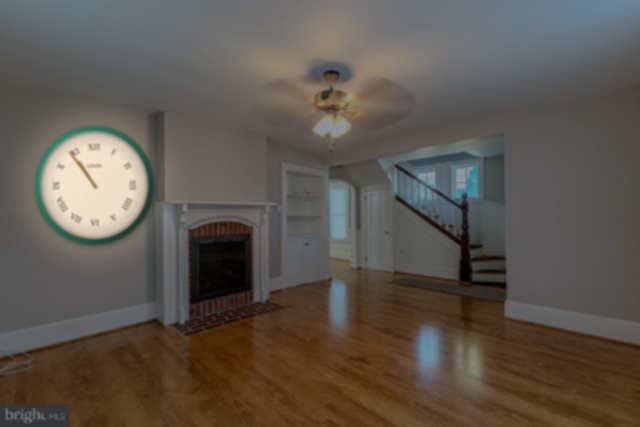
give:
10.54
